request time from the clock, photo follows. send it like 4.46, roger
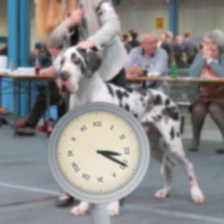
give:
3.20
